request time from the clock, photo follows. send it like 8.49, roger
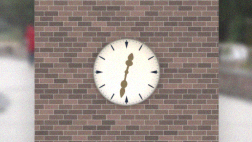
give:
12.32
